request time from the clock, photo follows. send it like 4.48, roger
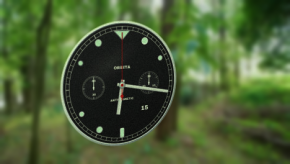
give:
6.17
